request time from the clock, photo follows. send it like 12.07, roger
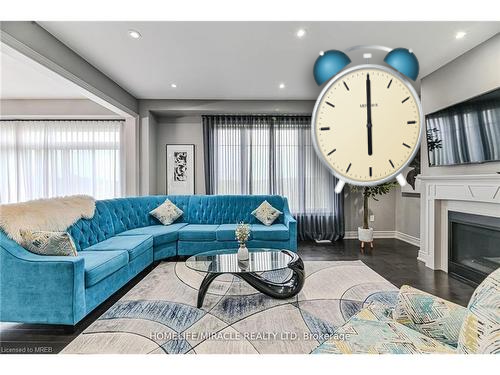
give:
6.00
